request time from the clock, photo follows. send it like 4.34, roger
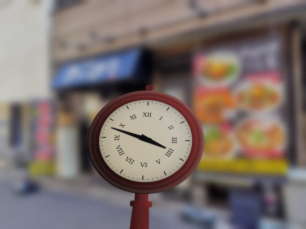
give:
3.48
